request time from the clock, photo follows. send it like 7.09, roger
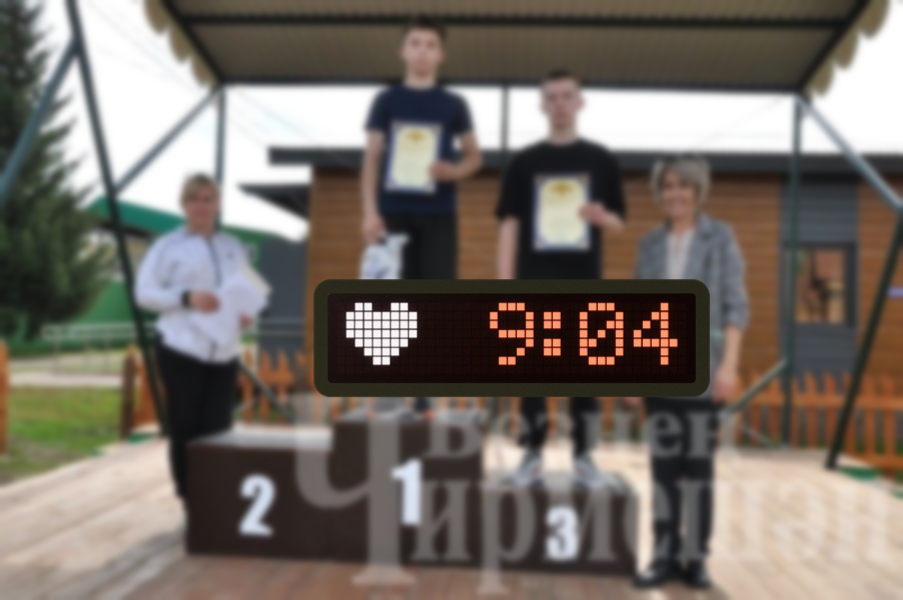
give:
9.04
